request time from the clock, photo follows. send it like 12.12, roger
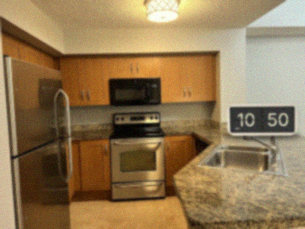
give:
10.50
